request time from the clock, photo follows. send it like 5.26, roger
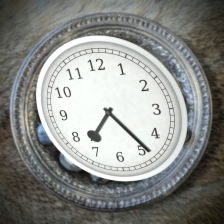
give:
7.24
